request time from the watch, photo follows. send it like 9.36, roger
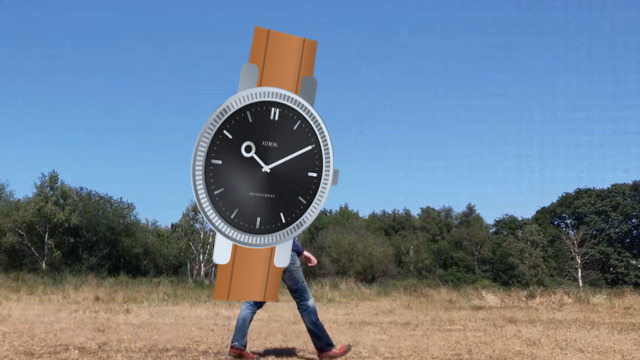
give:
10.10
